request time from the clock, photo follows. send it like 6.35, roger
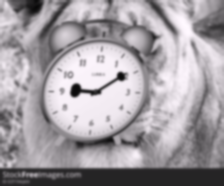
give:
9.09
